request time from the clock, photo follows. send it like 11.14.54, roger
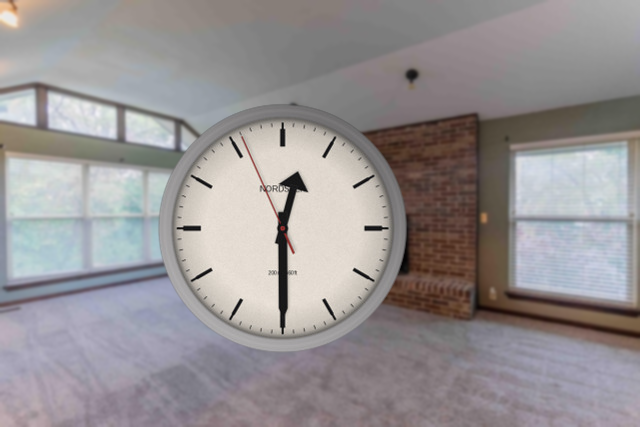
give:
12.29.56
